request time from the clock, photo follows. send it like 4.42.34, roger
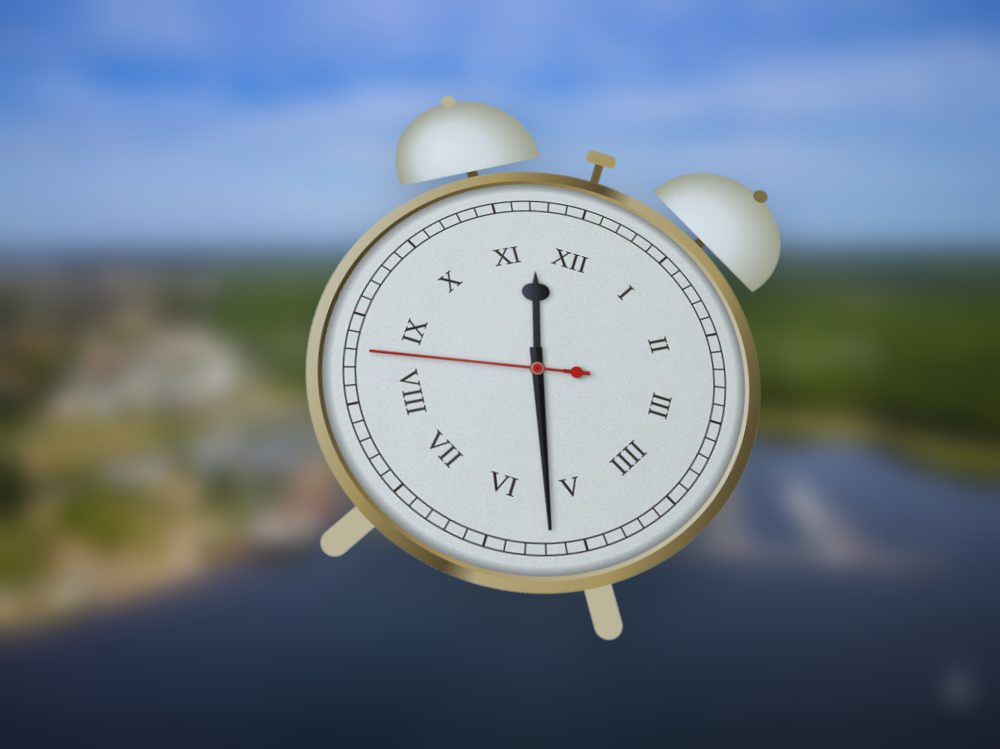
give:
11.26.43
